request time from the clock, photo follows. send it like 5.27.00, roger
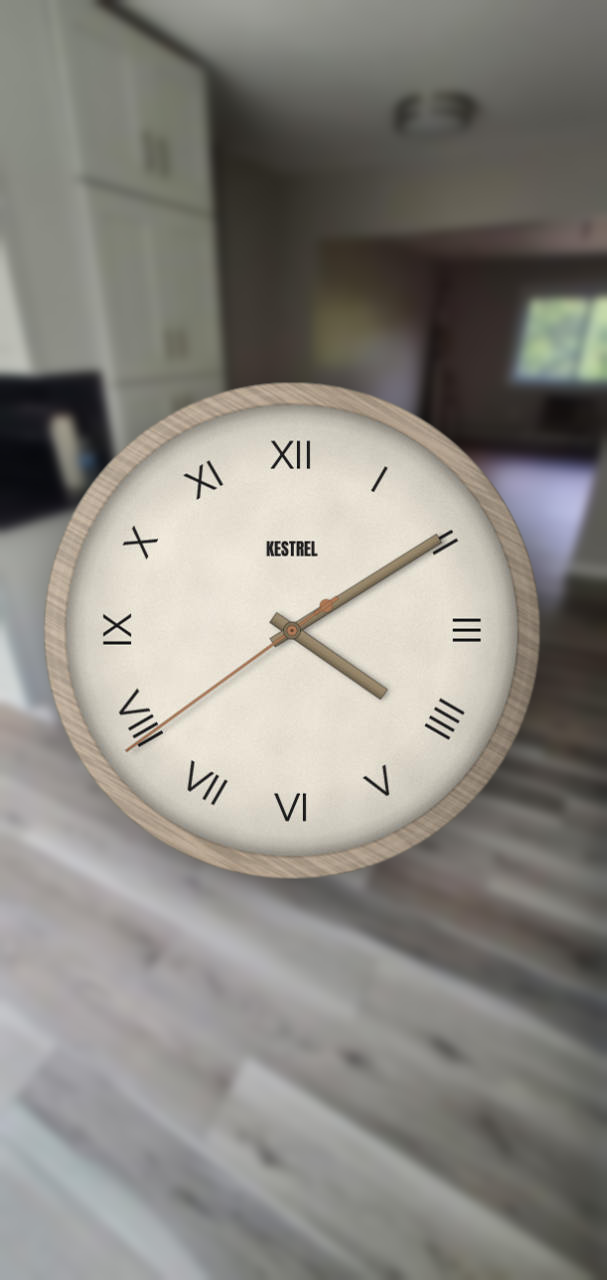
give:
4.09.39
